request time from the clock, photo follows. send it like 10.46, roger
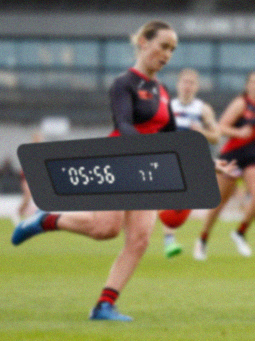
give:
5.56
